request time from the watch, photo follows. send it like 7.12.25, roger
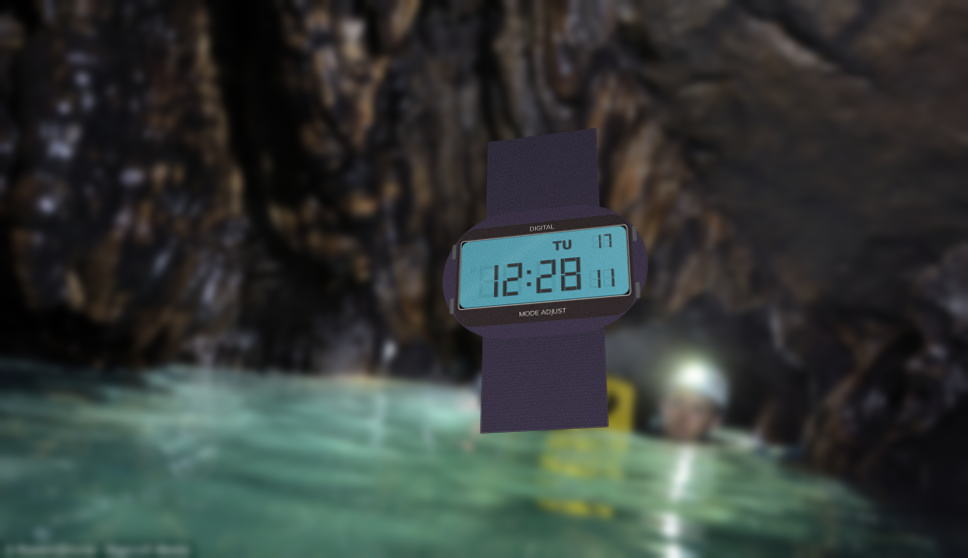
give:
12.28.11
